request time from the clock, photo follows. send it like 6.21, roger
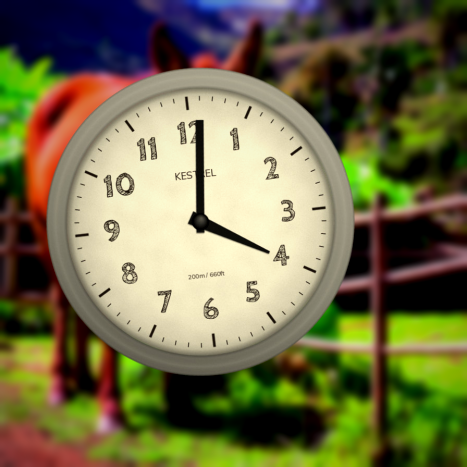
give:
4.01
